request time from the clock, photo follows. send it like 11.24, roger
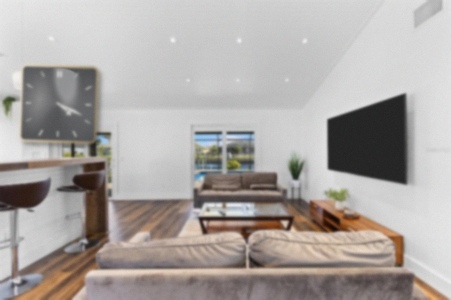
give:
4.19
